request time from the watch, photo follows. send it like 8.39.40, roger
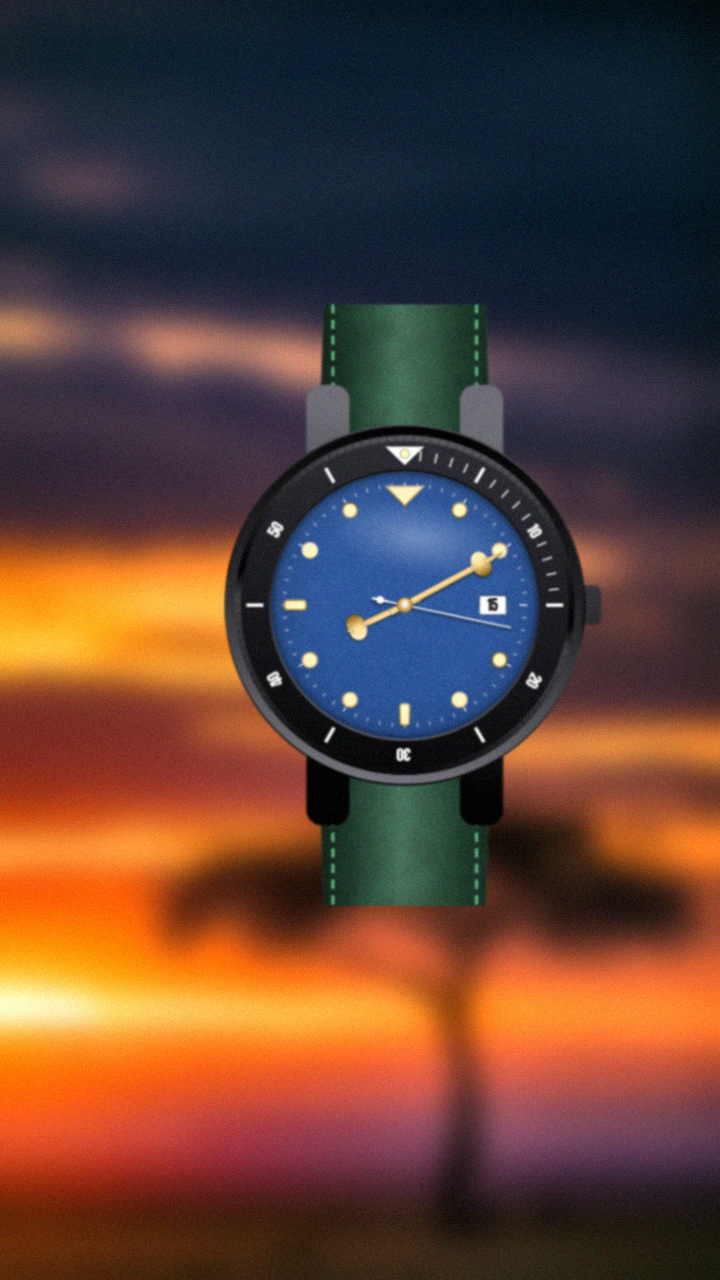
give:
8.10.17
